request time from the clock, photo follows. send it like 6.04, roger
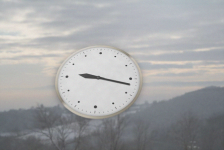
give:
9.17
